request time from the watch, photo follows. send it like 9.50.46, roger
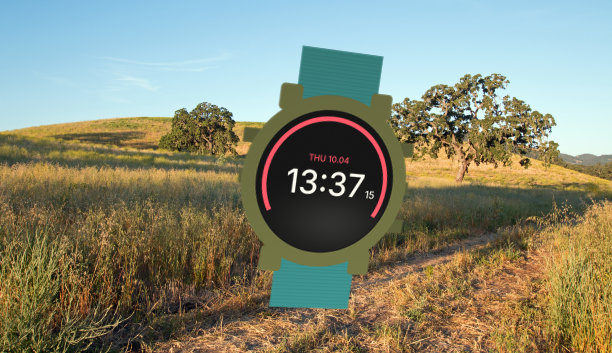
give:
13.37.15
